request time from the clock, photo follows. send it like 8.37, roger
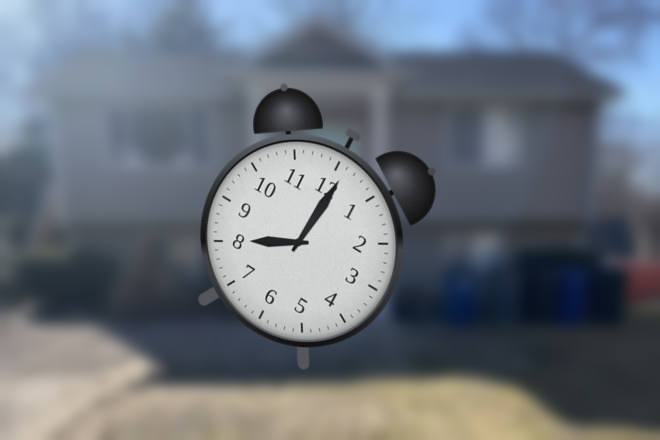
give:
8.01
